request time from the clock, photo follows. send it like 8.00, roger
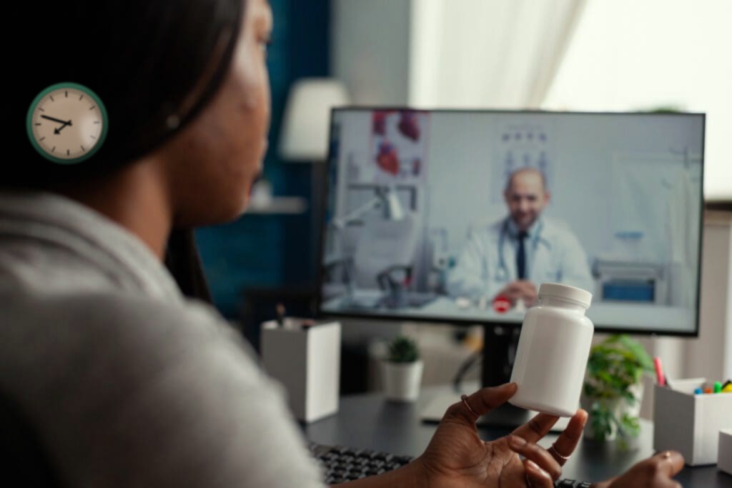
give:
7.48
